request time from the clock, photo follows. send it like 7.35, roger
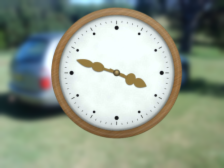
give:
3.48
